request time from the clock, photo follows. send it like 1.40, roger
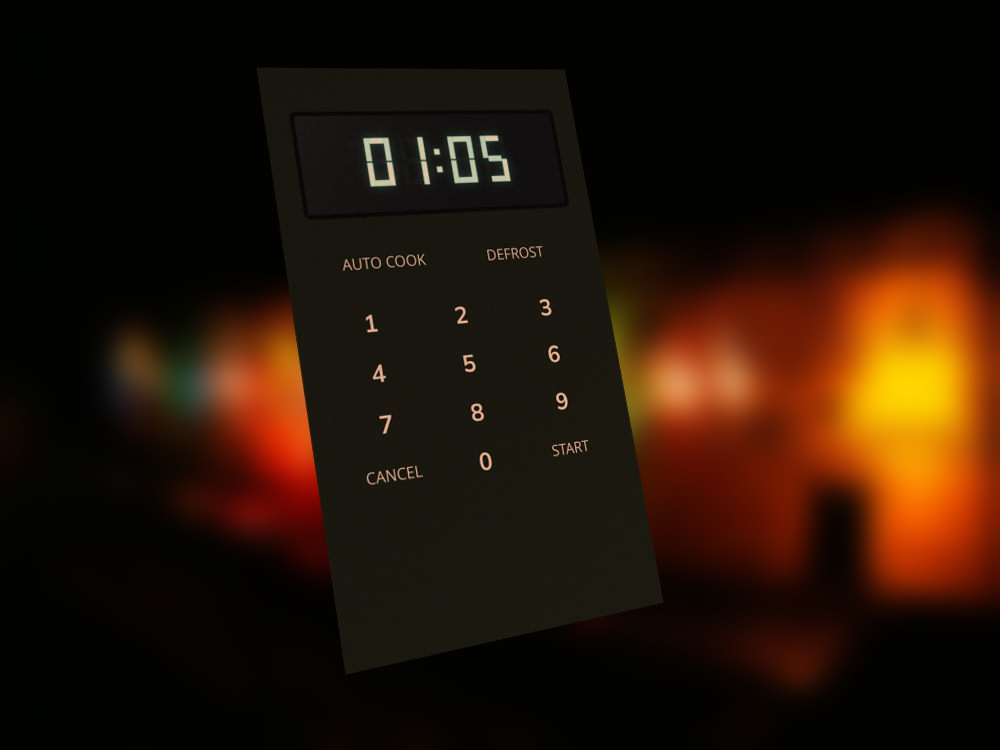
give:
1.05
